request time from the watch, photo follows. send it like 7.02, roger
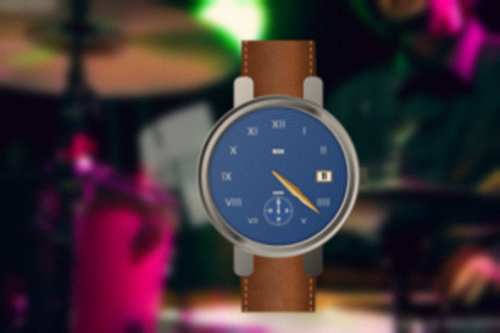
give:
4.22
